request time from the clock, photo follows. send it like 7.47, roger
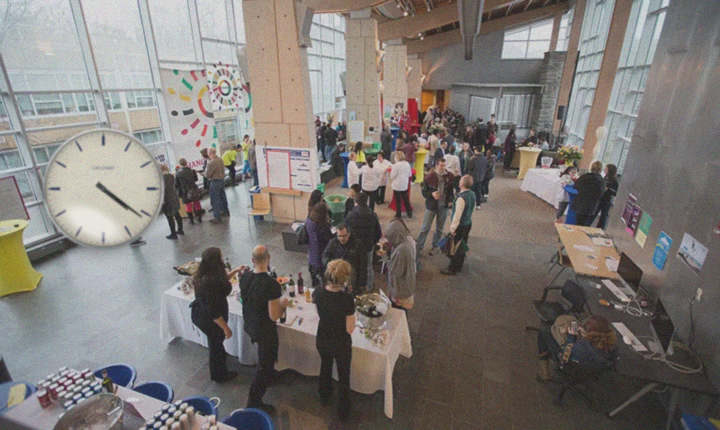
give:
4.21
